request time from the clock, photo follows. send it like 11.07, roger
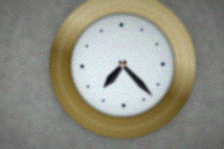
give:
7.23
